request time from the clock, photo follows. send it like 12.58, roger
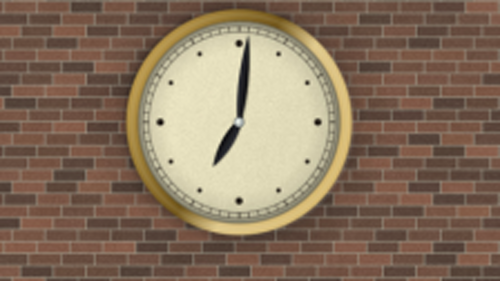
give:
7.01
